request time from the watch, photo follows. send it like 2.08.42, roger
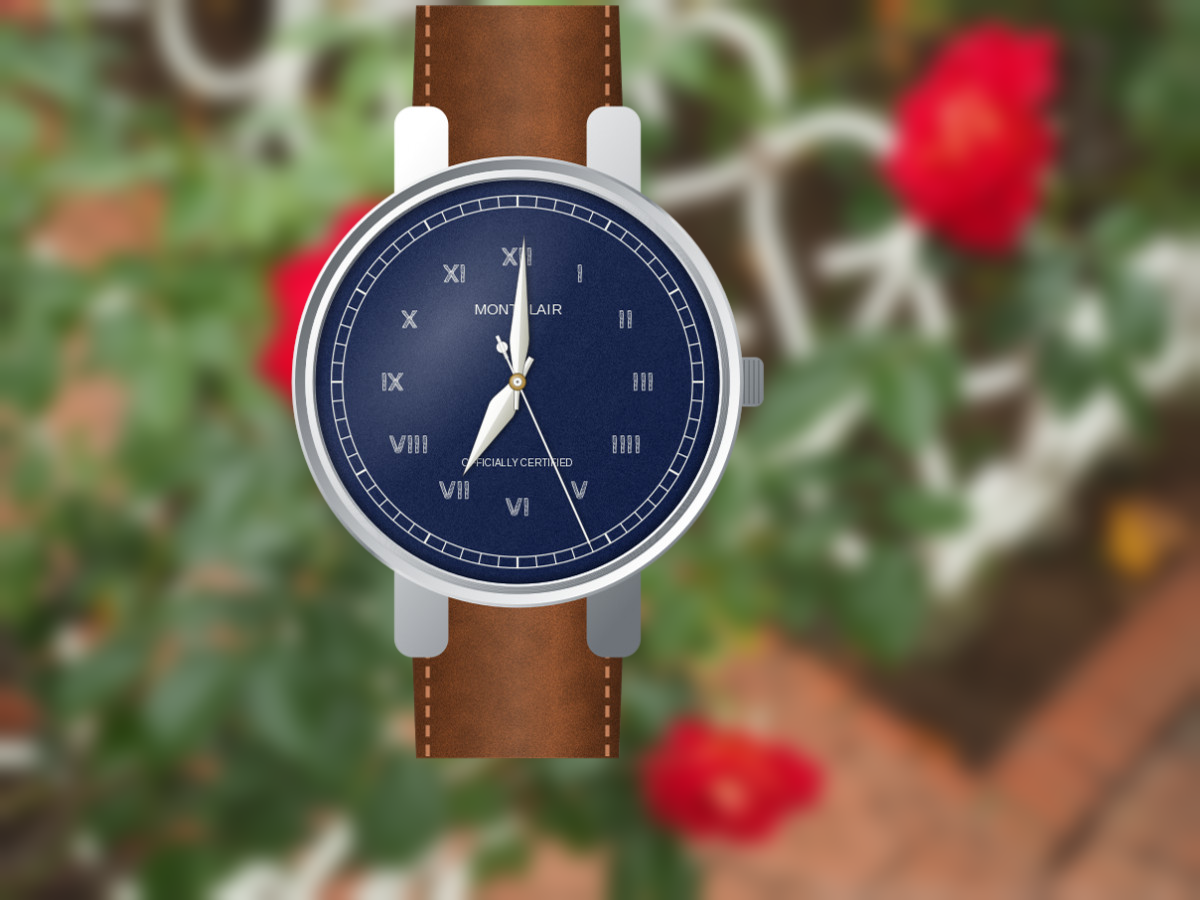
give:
7.00.26
